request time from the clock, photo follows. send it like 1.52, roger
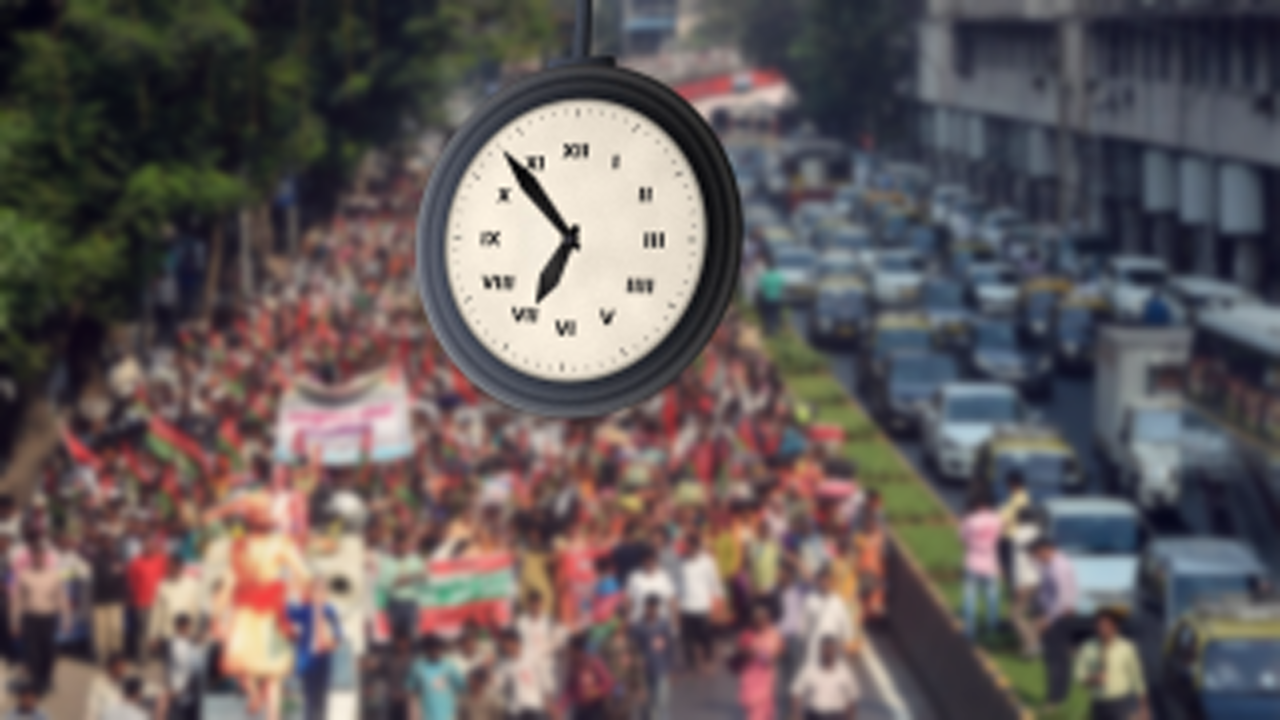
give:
6.53
